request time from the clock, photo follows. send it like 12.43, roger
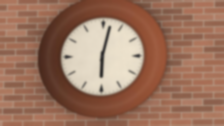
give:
6.02
